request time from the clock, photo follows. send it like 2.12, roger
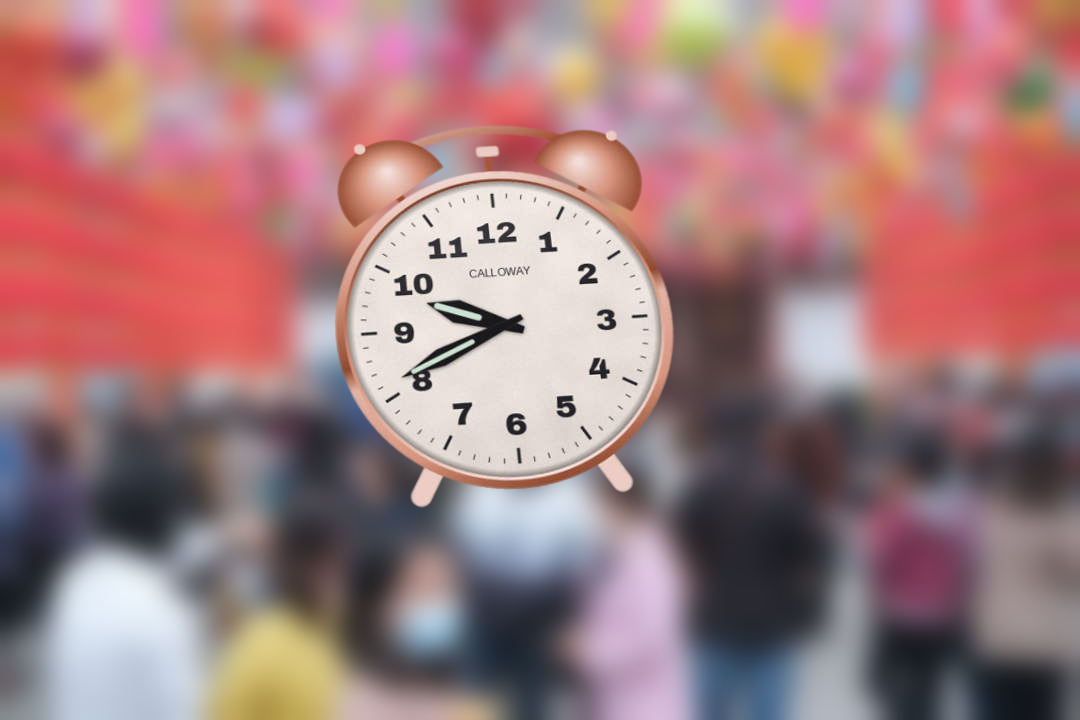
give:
9.41
